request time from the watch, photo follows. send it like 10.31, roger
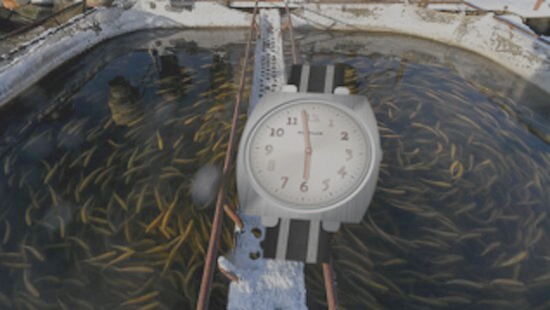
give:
5.58
